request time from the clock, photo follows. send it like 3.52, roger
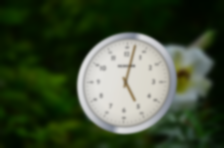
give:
5.02
